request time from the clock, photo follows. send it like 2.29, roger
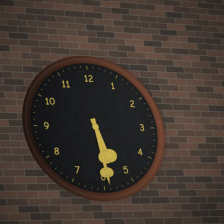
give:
5.29
